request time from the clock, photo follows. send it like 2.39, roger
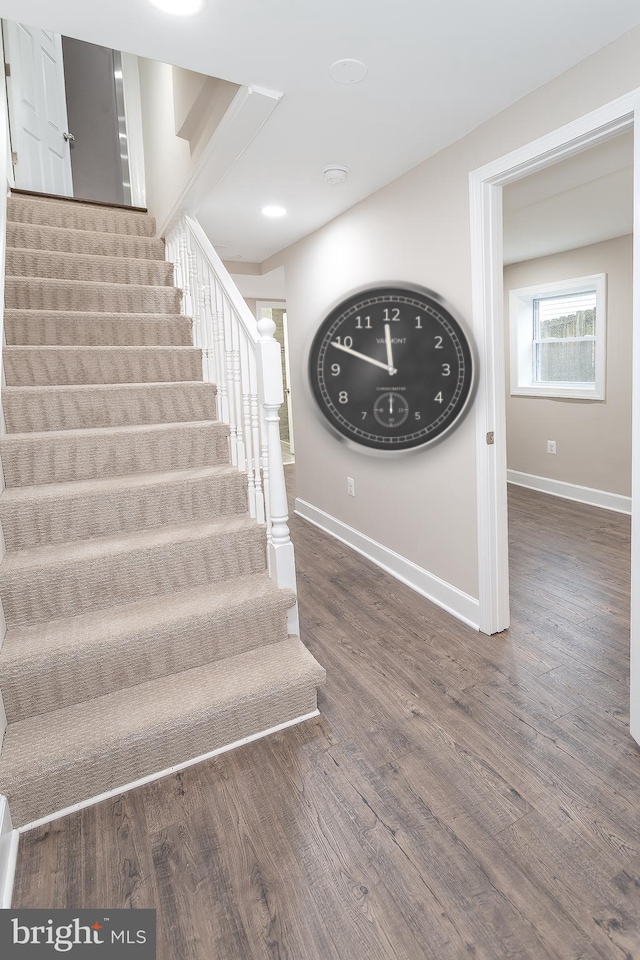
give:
11.49
